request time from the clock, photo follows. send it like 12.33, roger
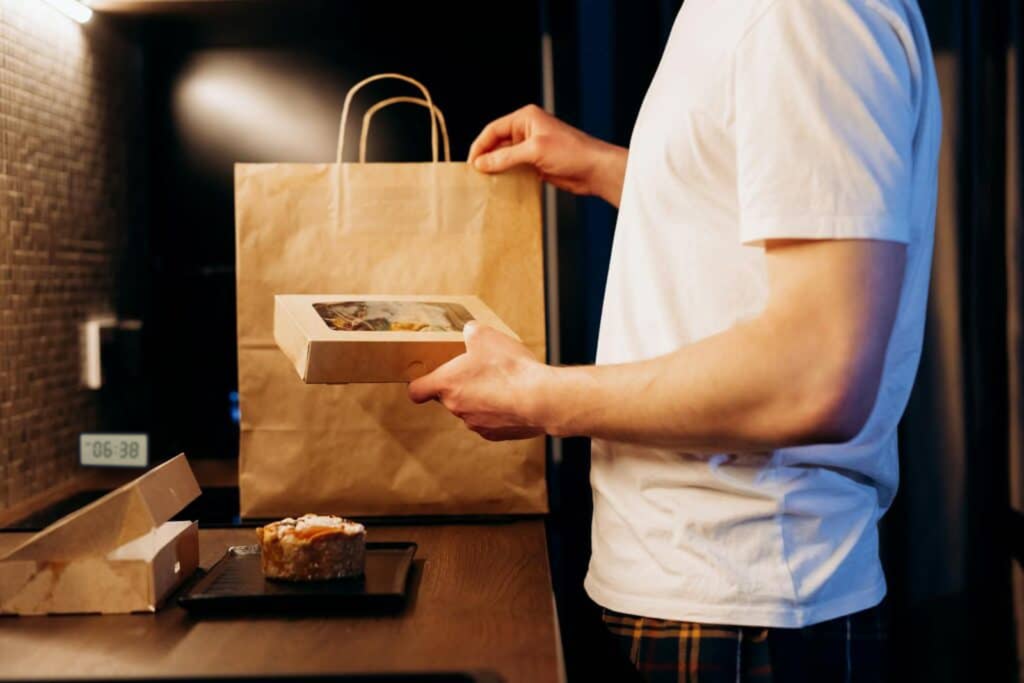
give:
6.38
